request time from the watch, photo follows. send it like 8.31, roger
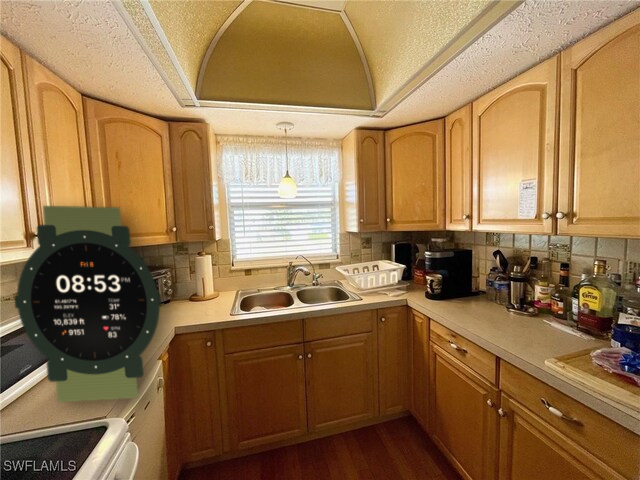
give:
8.53
